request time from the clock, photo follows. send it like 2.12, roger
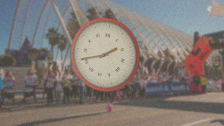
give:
1.41
